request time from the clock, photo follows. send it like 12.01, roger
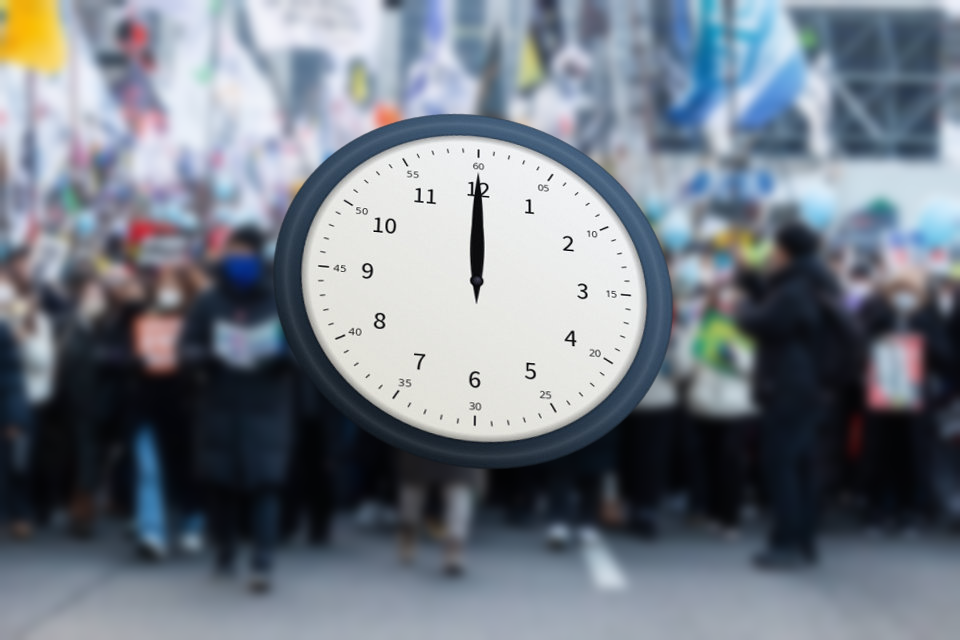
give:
12.00
